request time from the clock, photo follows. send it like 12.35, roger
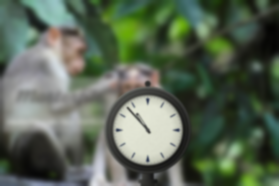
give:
10.53
